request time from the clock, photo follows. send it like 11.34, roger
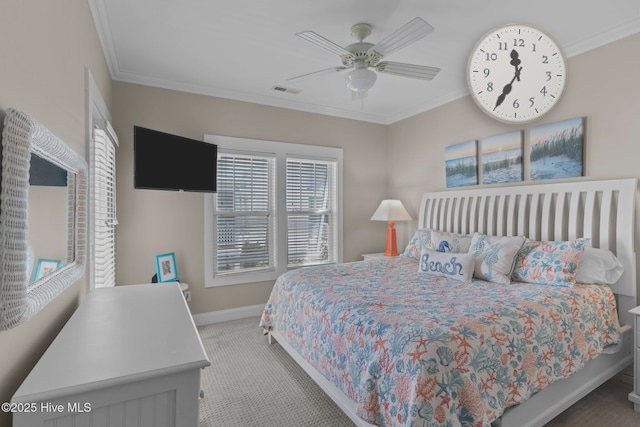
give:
11.35
